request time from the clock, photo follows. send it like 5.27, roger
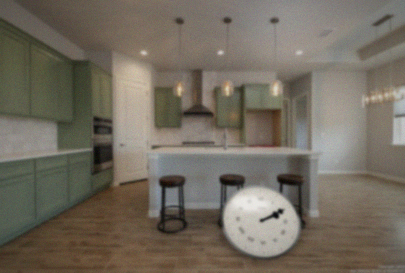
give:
2.10
